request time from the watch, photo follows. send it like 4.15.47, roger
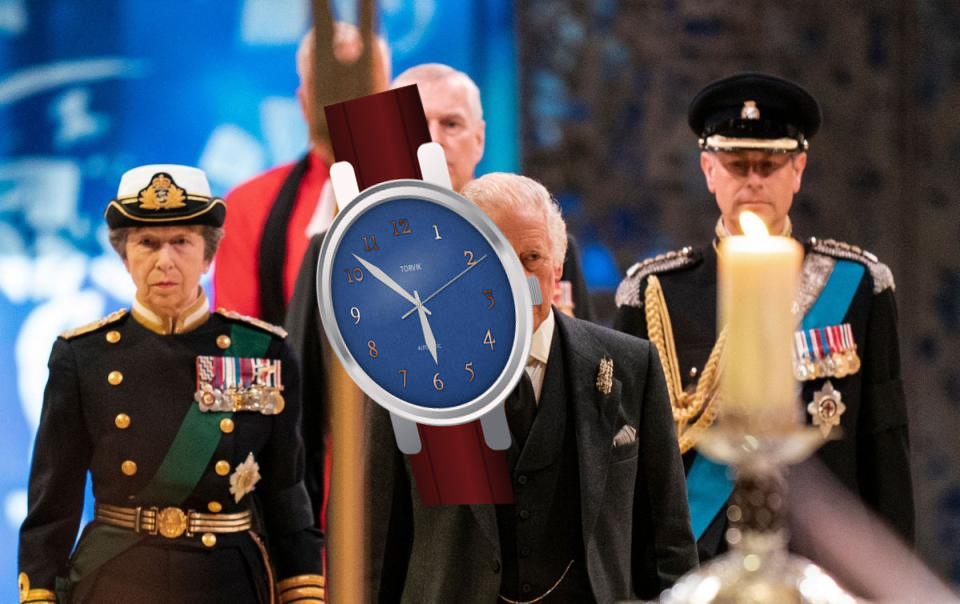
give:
5.52.11
